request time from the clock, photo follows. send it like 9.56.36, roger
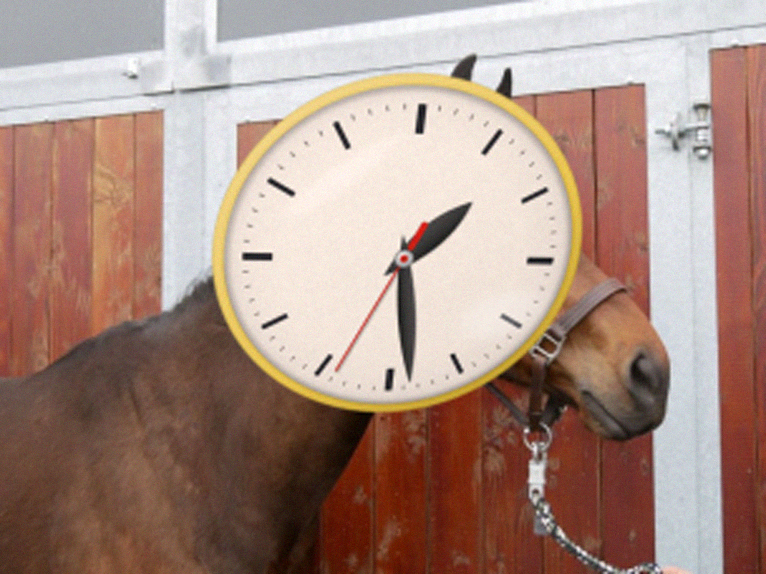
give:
1.28.34
